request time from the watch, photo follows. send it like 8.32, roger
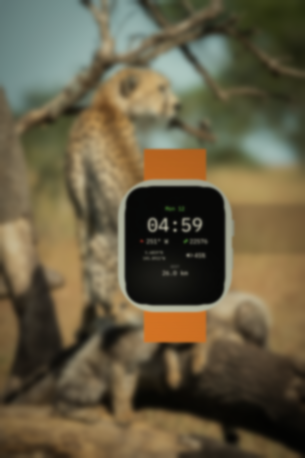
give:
4.59
